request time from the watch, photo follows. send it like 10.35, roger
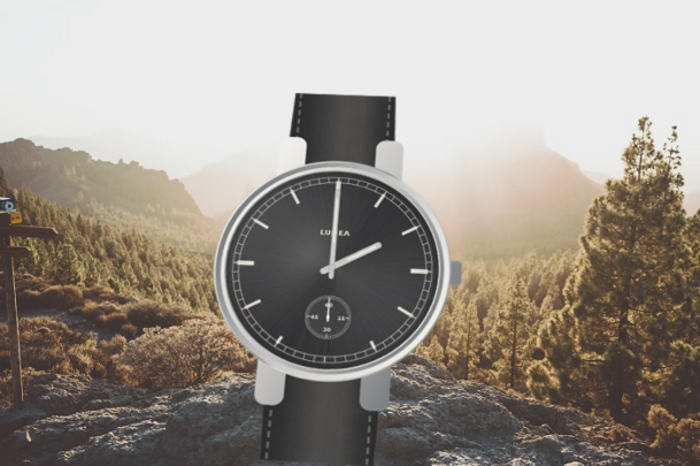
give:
2.00
